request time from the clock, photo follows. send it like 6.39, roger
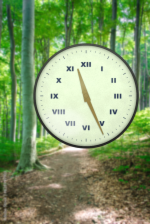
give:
11.26
